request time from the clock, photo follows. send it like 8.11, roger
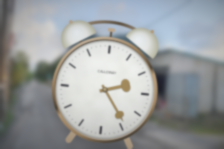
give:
2.24
